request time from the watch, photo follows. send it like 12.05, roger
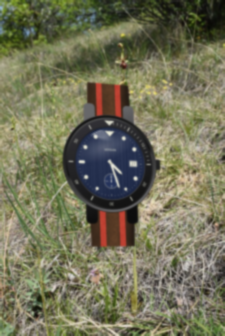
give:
4.27
